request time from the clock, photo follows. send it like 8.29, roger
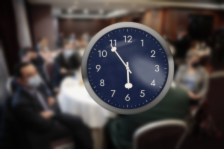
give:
5.54
